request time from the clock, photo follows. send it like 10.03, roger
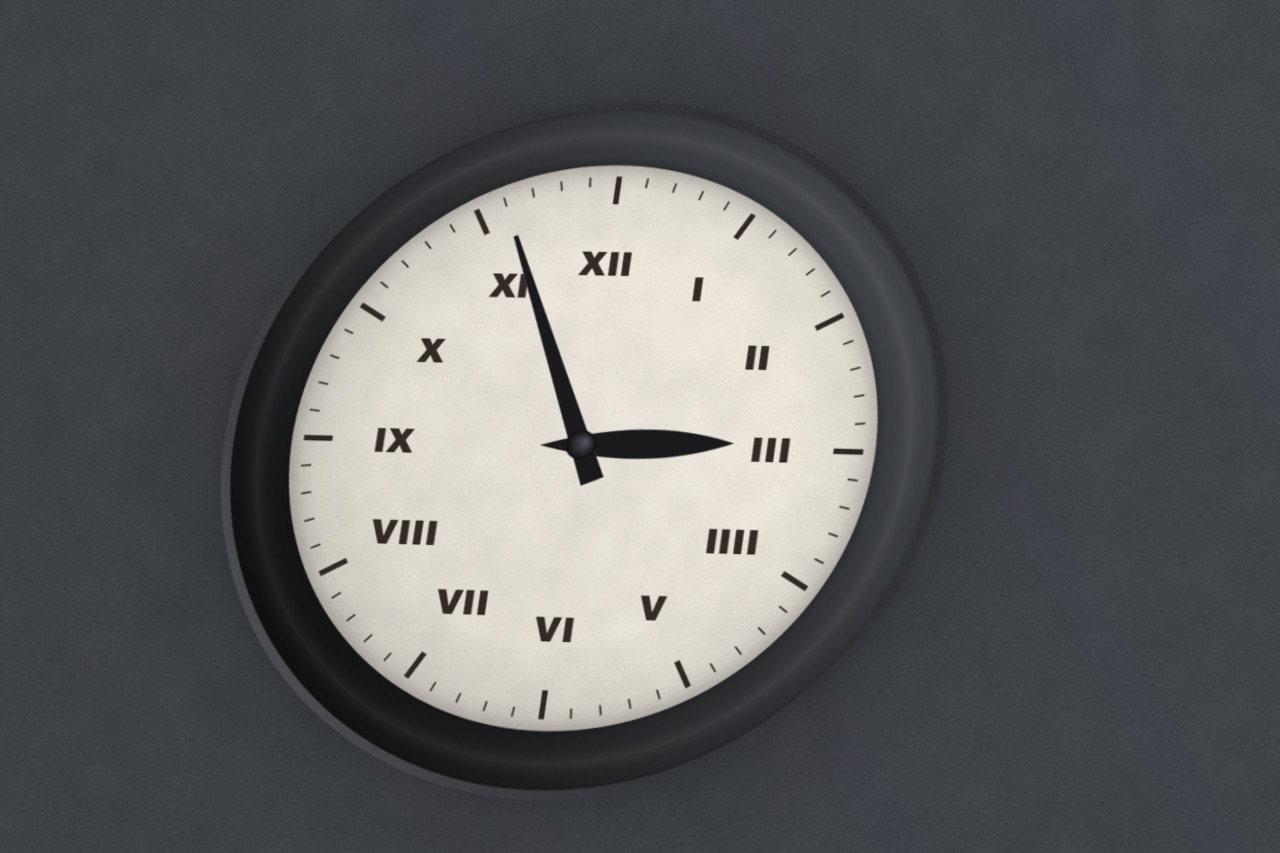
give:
2.56
